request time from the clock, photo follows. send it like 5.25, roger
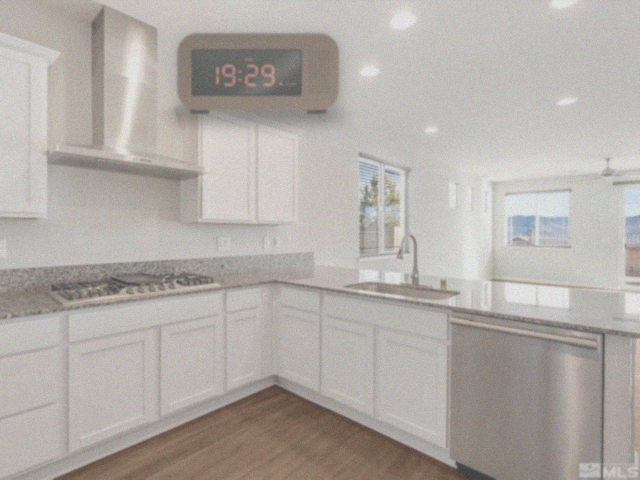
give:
19.29
